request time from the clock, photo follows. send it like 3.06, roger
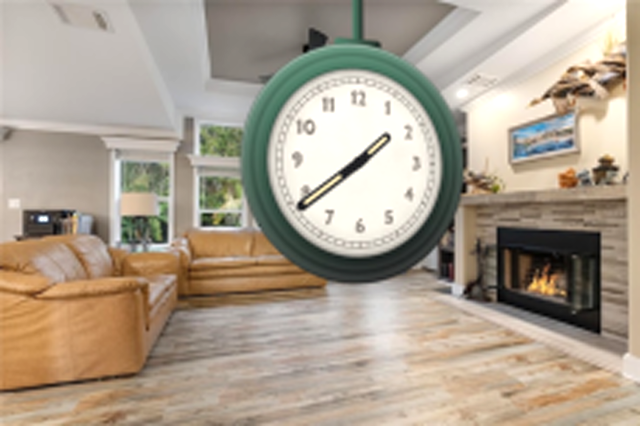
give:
1.39
